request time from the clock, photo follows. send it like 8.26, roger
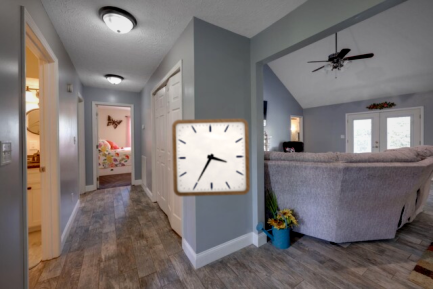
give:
3.35
